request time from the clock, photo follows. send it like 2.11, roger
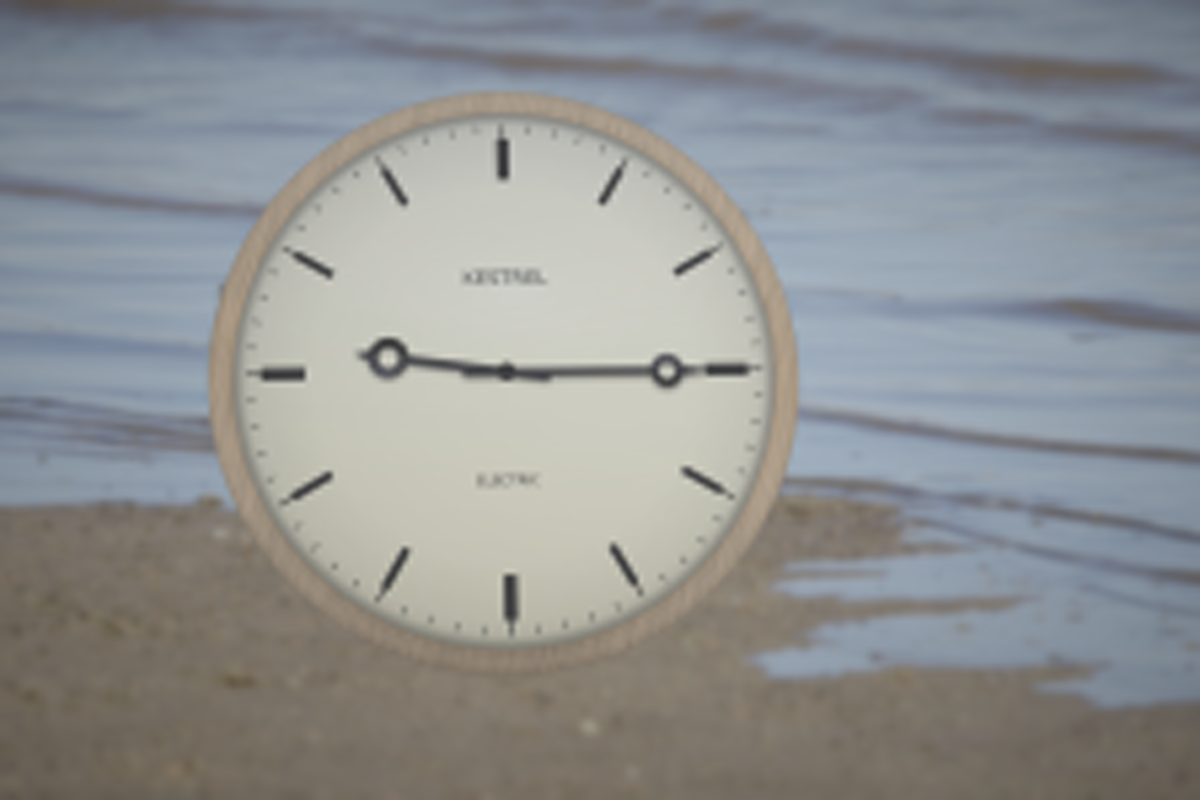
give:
9.15
